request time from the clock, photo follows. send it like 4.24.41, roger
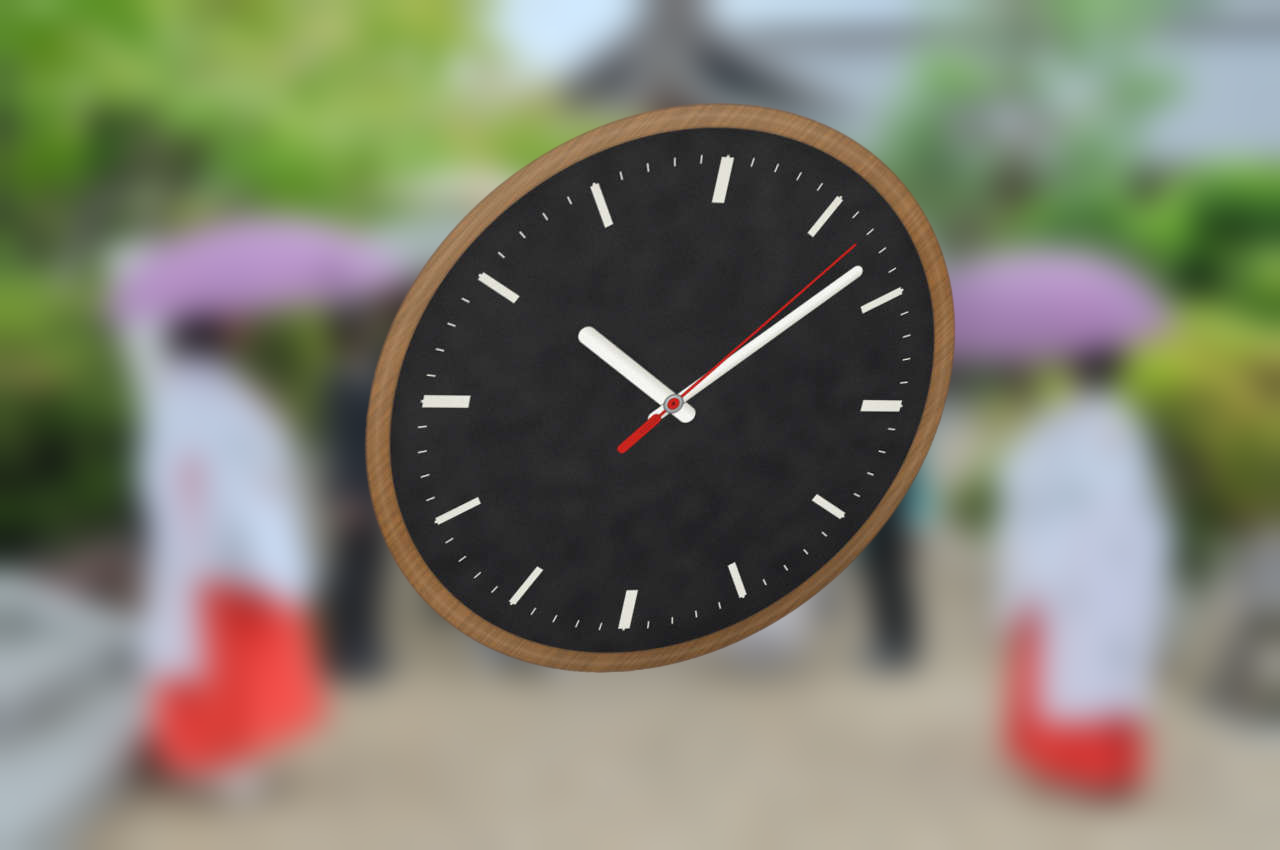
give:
10.08.07
